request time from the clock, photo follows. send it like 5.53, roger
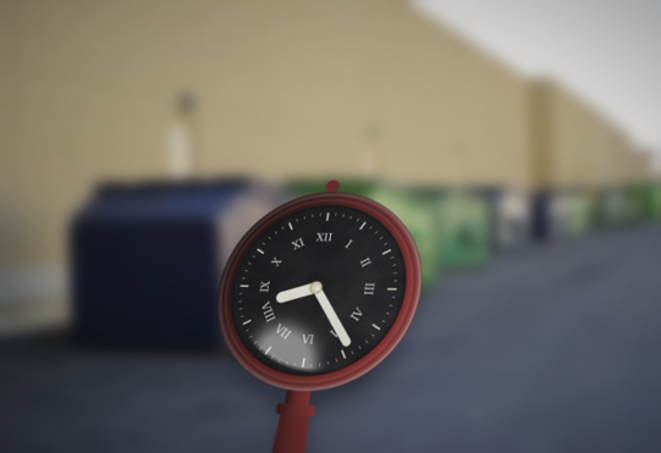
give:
8.24
